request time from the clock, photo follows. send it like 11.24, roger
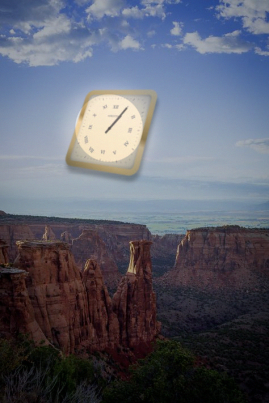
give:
1.05
